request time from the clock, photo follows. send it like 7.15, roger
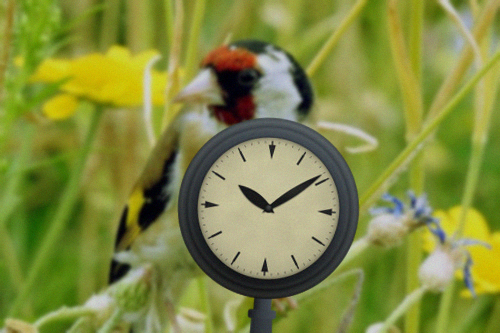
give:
10.09
